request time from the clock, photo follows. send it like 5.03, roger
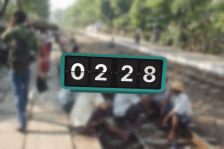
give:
2.28
